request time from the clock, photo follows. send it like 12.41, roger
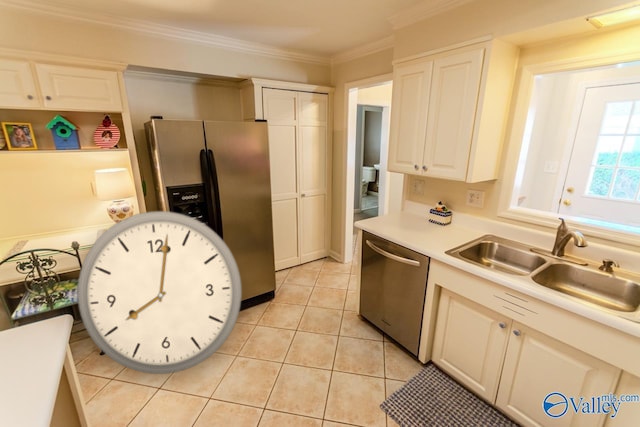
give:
8.02
